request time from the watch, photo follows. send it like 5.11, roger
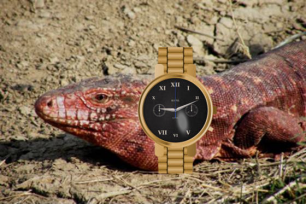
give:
9.11
